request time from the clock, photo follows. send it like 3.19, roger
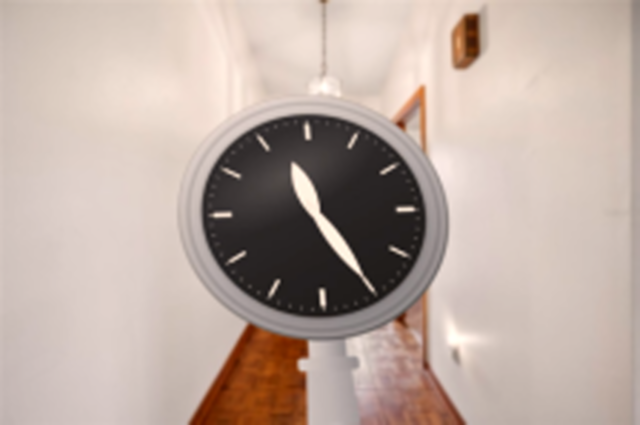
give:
11.25
